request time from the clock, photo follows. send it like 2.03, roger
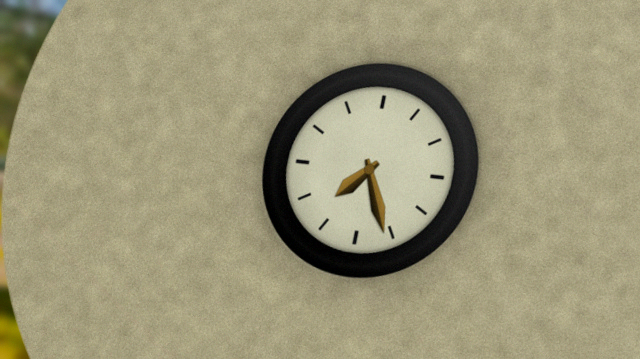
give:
7.26
